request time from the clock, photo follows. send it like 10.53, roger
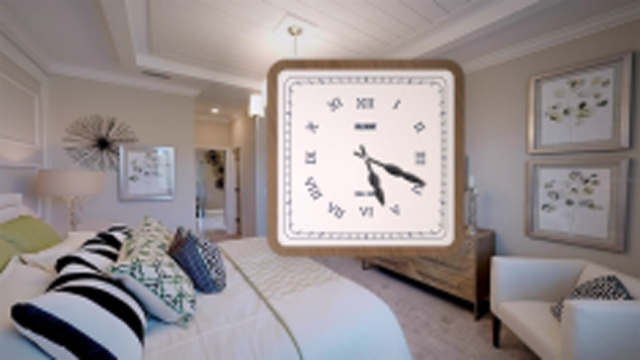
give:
5.19
